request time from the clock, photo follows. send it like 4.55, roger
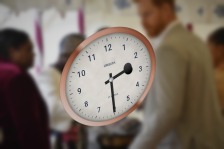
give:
2.30
